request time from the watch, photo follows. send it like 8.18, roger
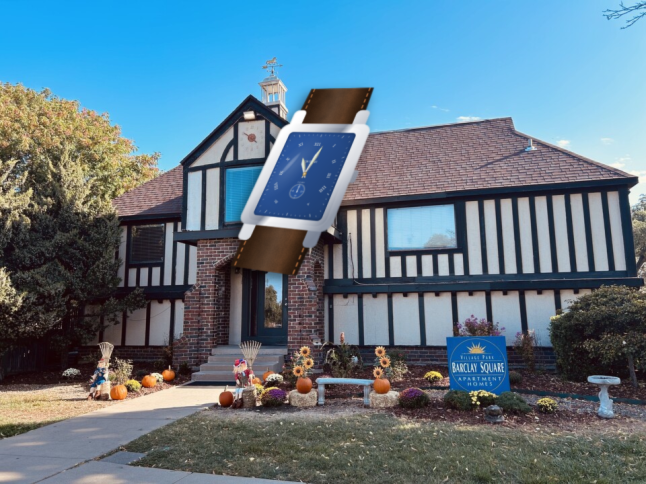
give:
11.02
